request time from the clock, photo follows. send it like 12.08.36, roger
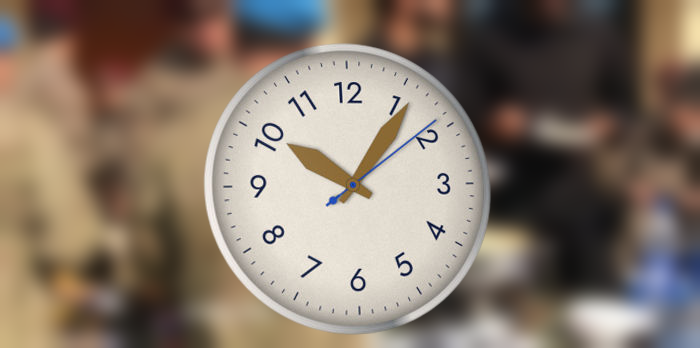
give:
10.06.09
